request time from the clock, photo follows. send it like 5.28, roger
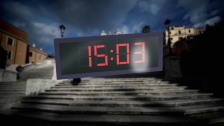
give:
15.03
